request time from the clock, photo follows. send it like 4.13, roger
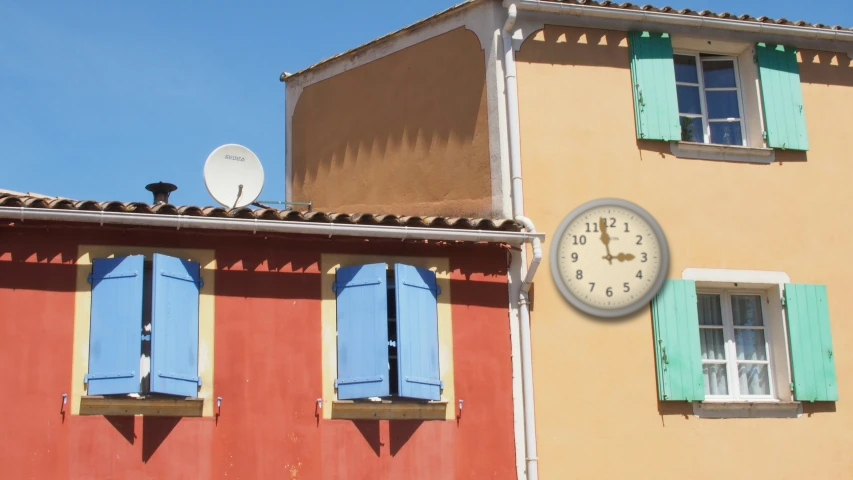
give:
2.58
